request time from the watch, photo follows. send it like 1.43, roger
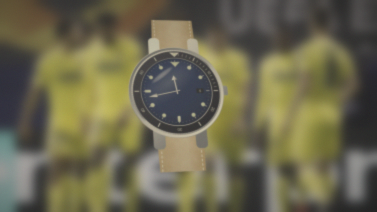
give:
11.43
